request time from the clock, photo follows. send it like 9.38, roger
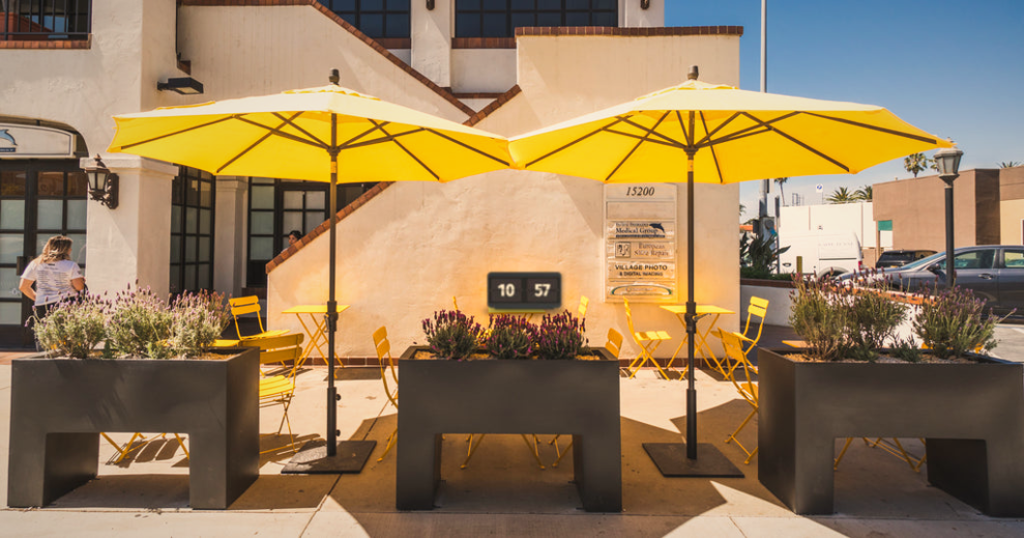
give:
10.57
